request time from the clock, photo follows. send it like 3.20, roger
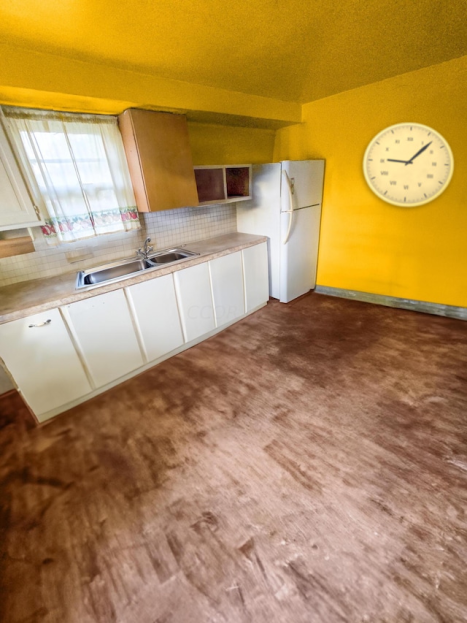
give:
9.07
